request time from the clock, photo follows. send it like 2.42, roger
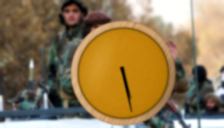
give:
5.28
